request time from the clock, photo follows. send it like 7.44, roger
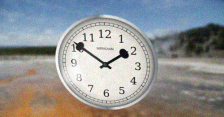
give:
1.51
